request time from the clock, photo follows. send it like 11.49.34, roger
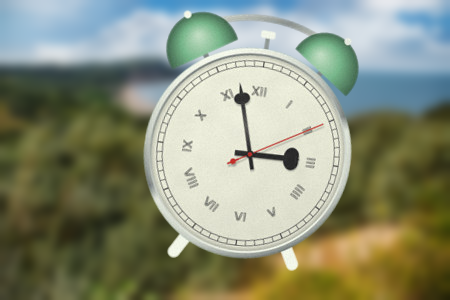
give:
2.57.10
